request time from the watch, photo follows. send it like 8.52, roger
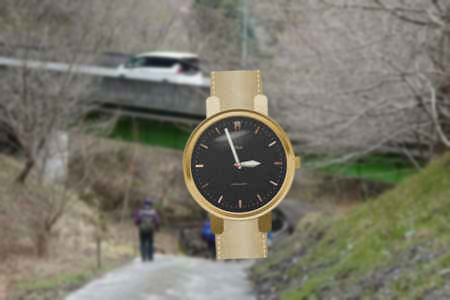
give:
2.57
